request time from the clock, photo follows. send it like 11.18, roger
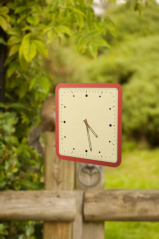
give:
4.28
